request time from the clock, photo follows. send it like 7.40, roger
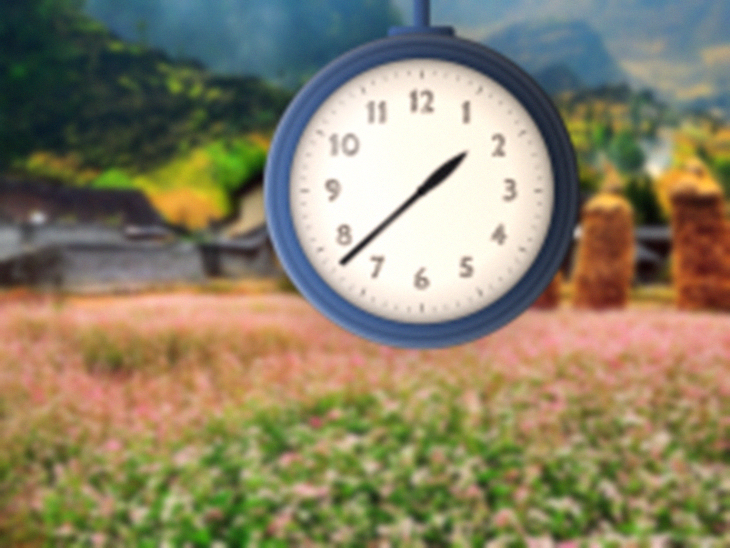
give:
1.38
